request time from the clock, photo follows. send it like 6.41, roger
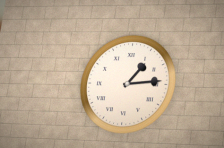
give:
1.14
